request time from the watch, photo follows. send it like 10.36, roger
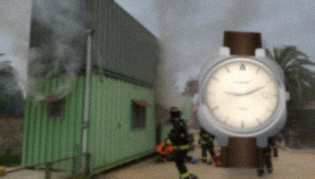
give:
9.11
